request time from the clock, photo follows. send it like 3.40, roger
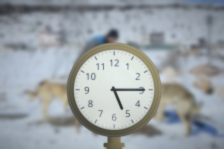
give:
5.15
